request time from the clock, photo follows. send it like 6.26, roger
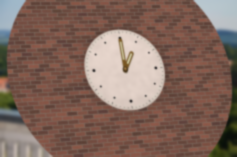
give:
1.00
